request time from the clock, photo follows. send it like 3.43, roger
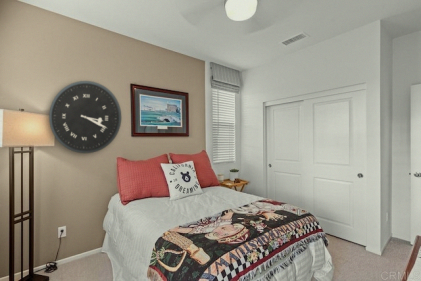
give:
3.19
